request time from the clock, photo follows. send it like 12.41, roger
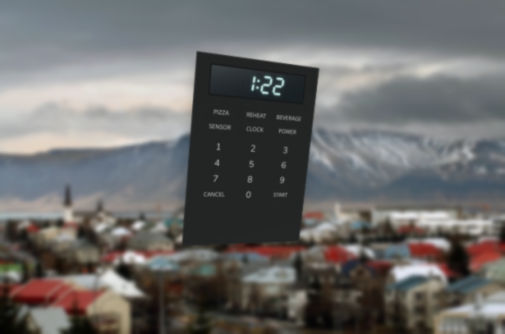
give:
1.22
